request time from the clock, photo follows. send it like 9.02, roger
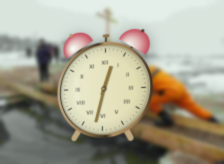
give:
12.32
